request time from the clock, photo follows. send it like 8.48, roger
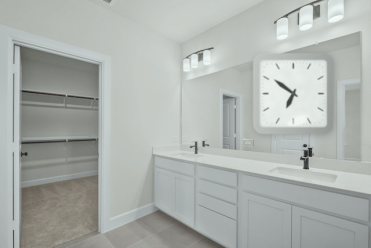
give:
6.51
